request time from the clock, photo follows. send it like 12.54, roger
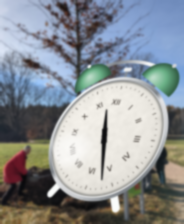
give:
11.27
